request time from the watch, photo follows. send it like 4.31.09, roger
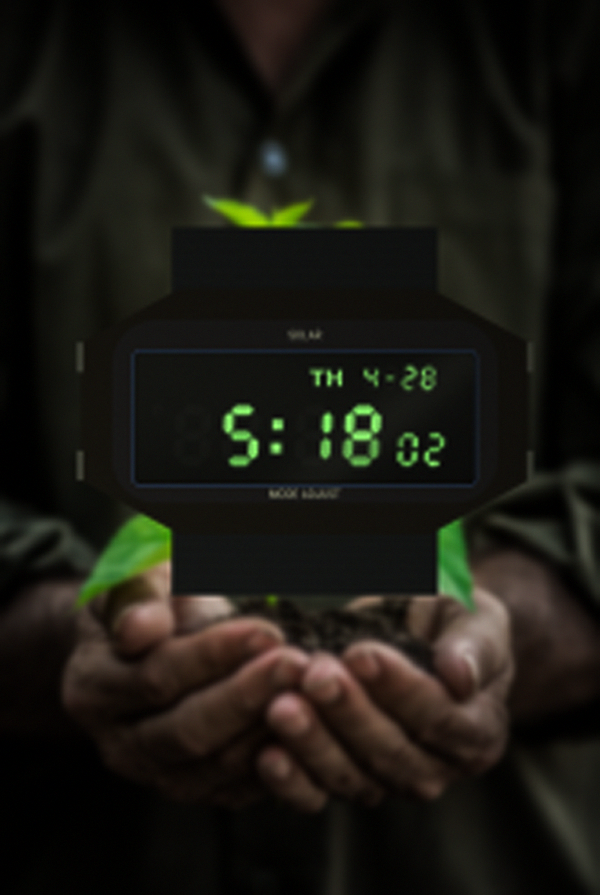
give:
5.18.02
